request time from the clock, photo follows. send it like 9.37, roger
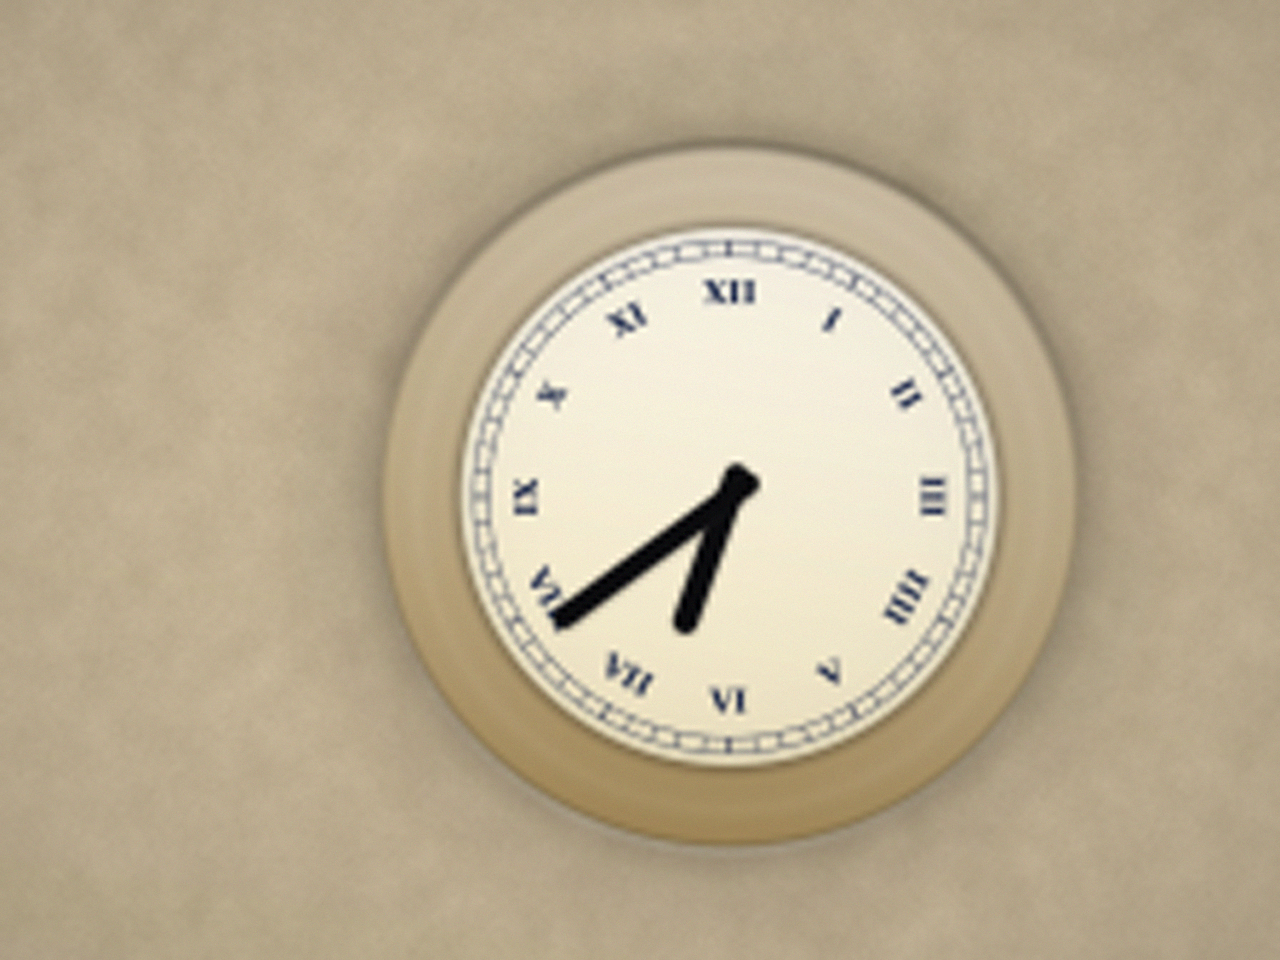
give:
6.39
